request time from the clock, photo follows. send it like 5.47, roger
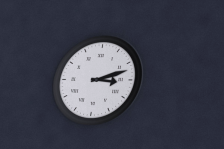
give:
3.12
